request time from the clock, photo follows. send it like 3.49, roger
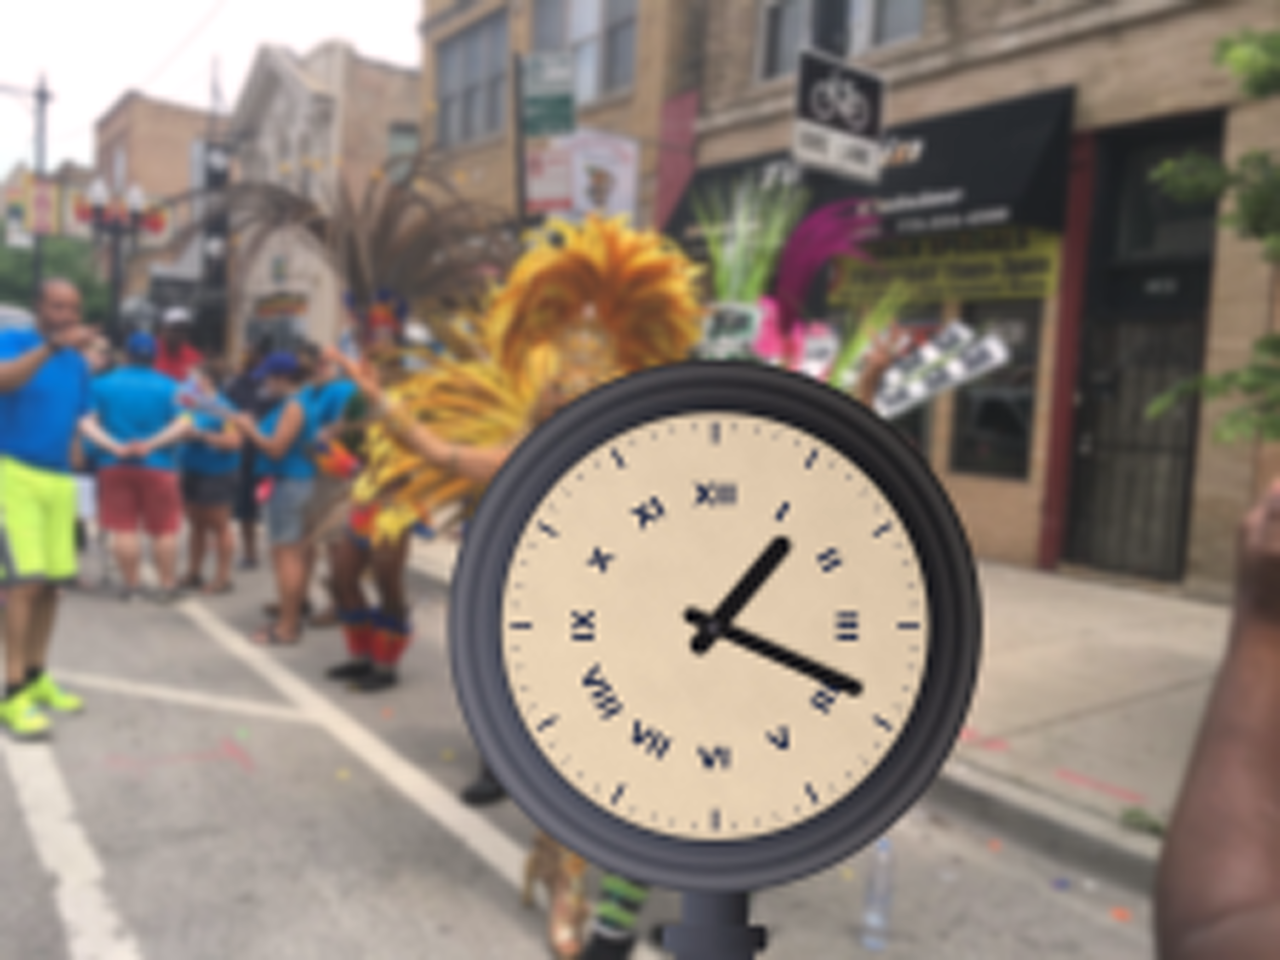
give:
1.19
